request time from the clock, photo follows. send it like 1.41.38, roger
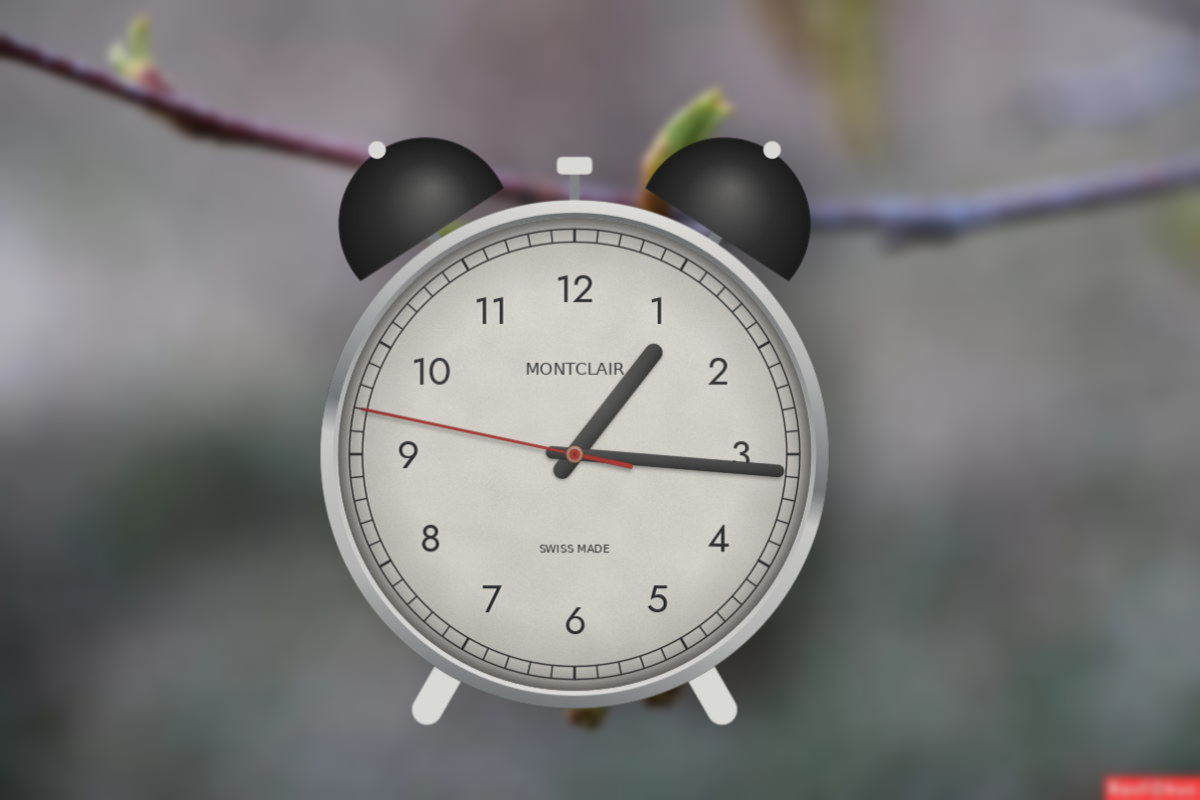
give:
1.15.47
